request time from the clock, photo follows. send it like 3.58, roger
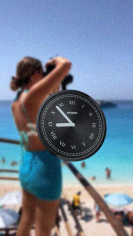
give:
8.53
